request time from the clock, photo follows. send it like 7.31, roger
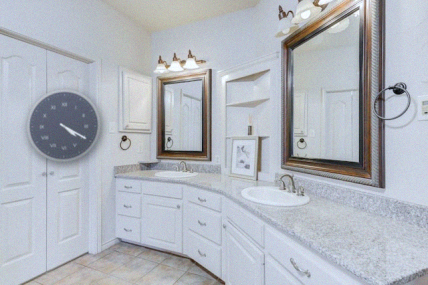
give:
4.20
